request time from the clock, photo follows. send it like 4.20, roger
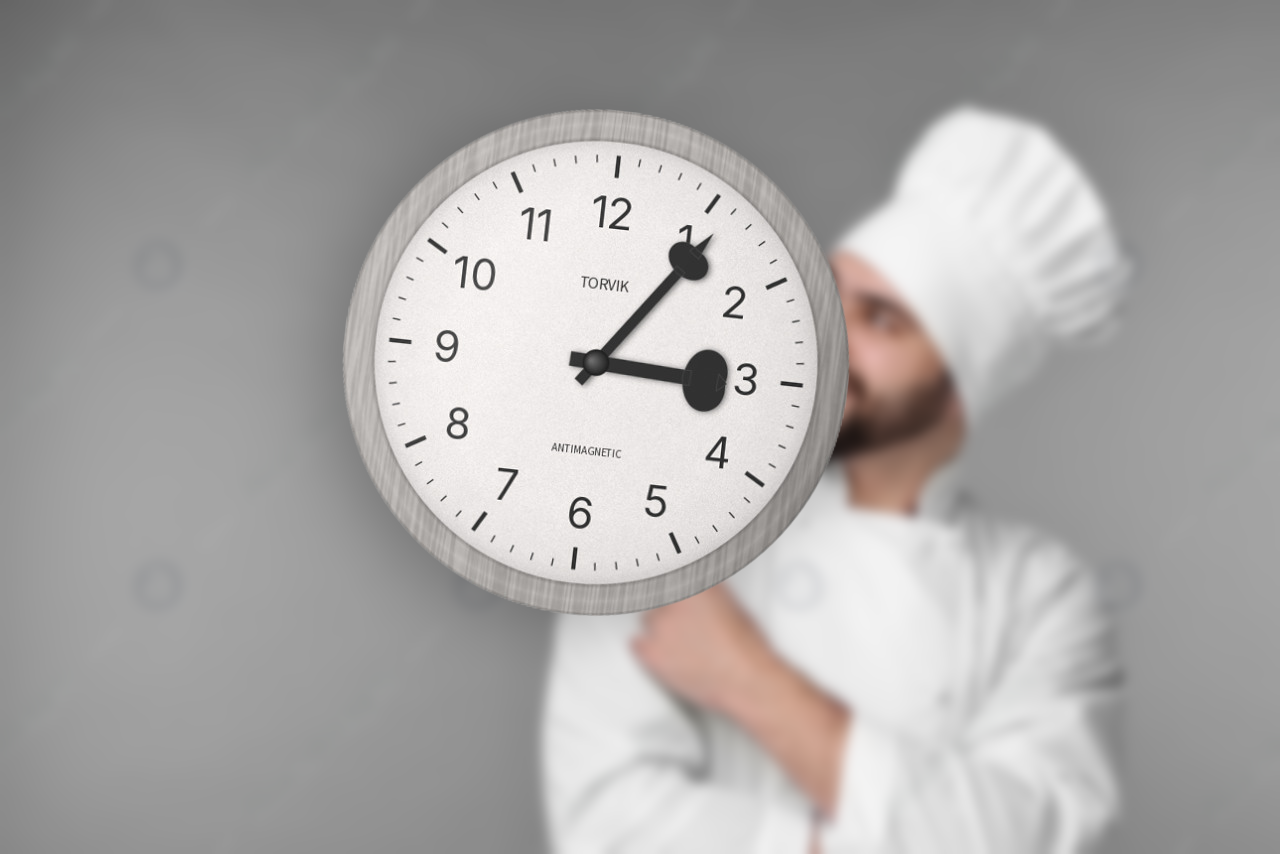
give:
3.06
